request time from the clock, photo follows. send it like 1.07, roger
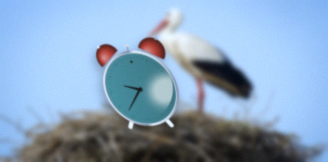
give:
9.37
